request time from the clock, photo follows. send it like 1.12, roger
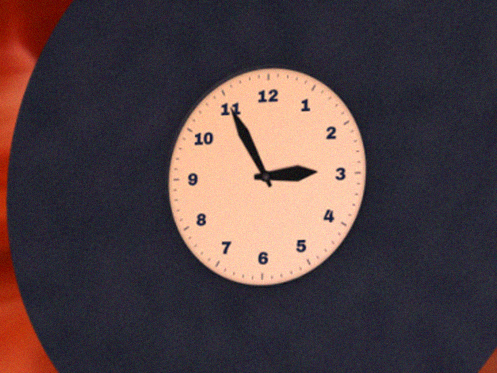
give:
2.55
